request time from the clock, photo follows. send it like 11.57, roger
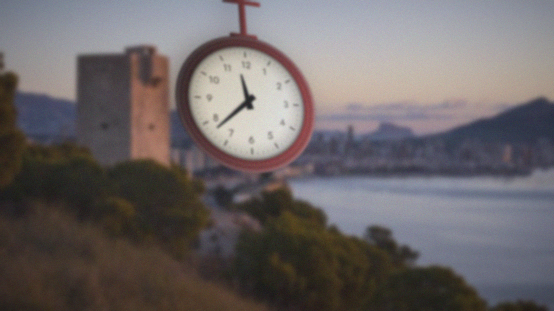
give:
11.38
